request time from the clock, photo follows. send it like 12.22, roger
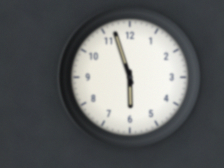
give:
5.57
